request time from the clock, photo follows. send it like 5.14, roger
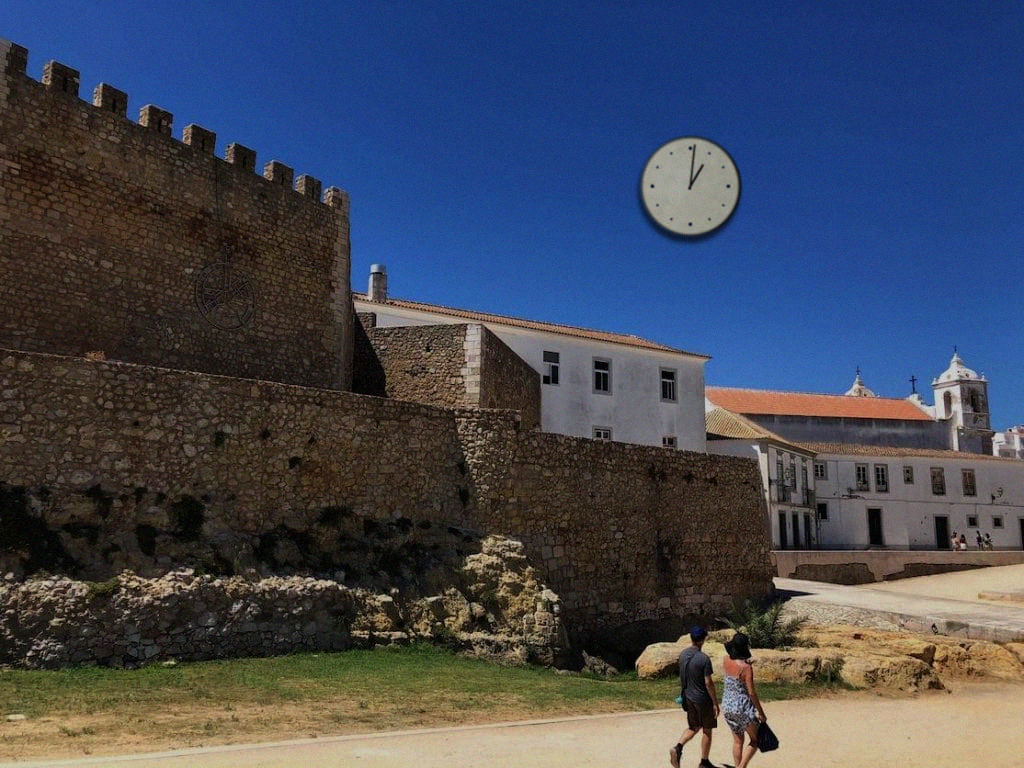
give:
1.01
